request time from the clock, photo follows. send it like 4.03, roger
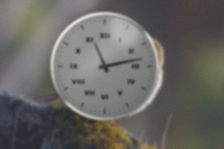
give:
11.13
